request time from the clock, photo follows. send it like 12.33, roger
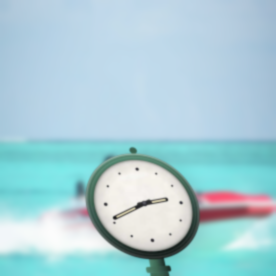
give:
2.41
